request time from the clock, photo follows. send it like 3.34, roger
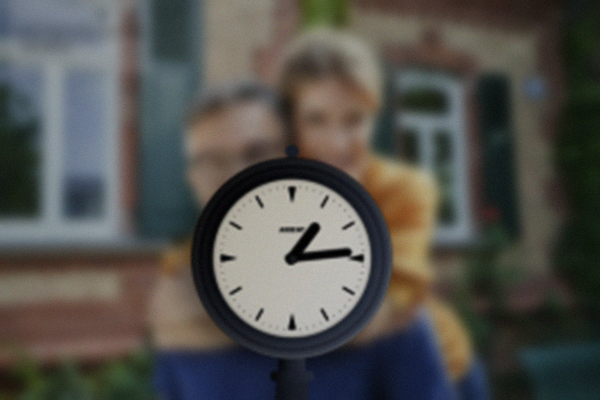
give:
1.14
